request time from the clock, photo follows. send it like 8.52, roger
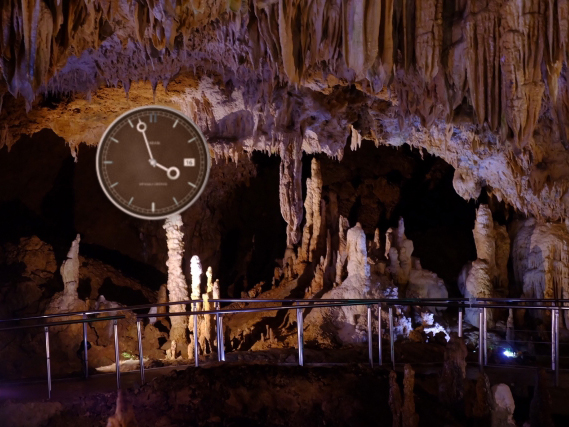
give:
3.57
